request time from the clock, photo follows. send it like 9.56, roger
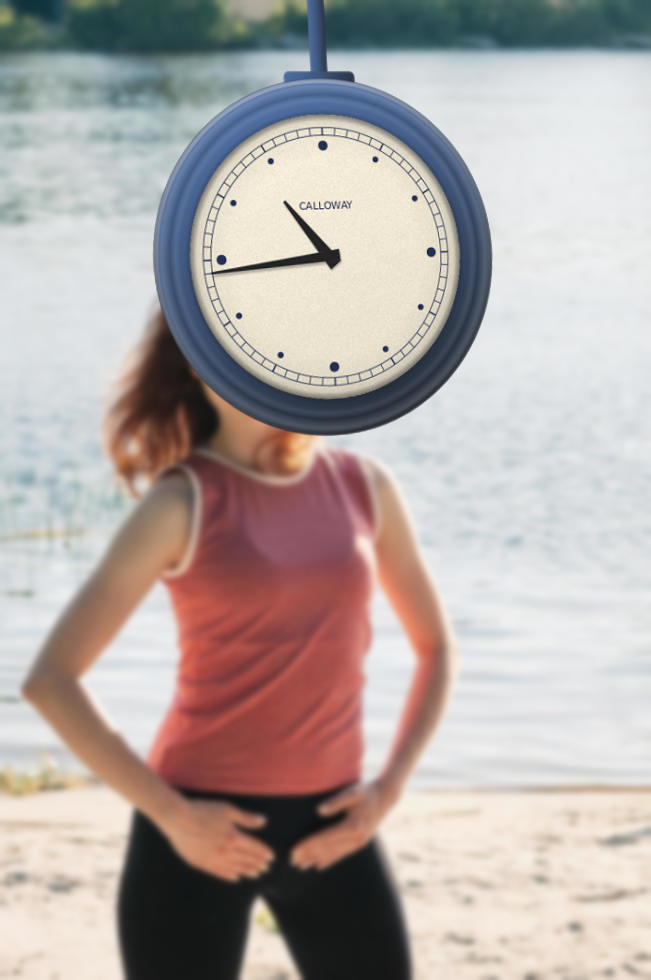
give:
10.44
